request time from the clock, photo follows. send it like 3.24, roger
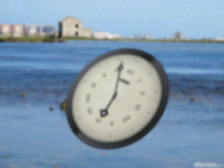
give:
5.56
